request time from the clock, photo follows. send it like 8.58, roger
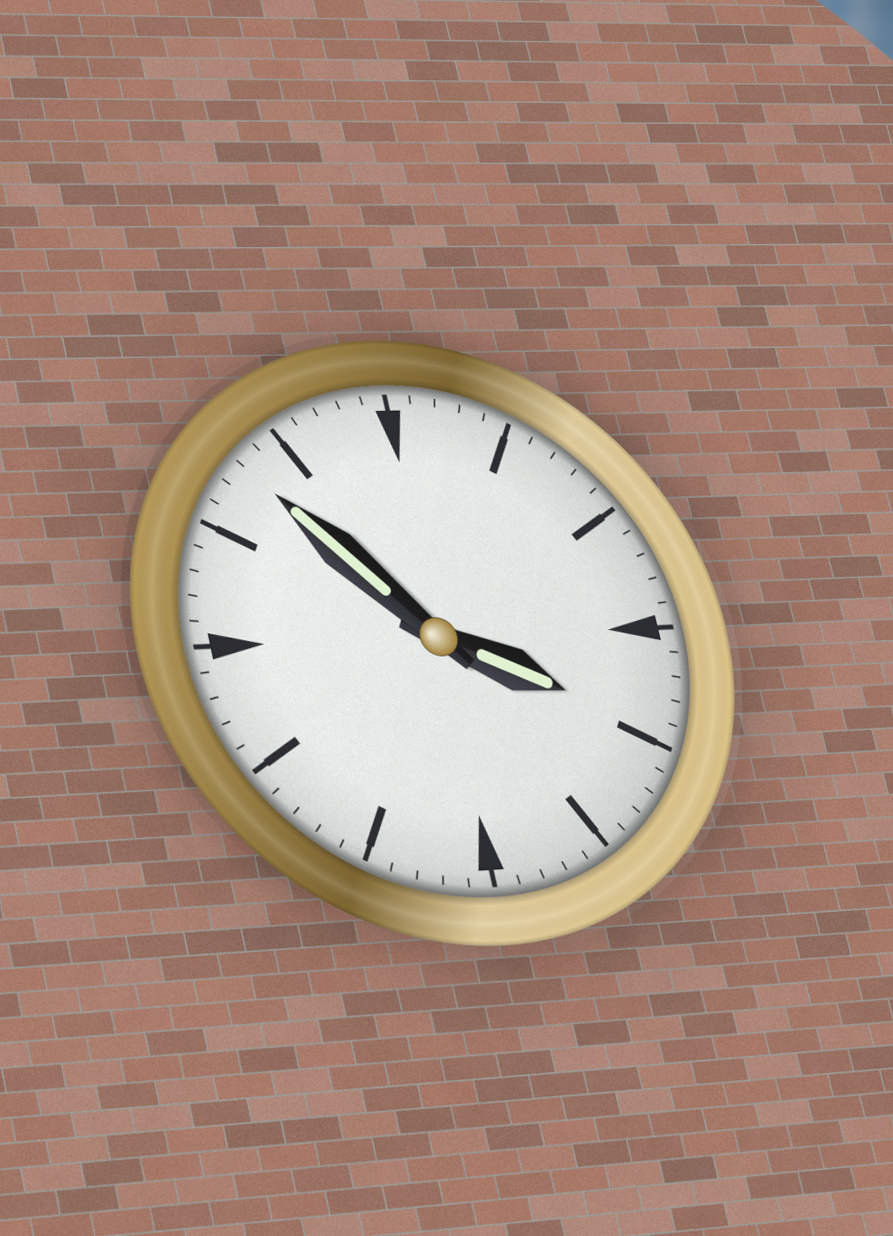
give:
3.53
